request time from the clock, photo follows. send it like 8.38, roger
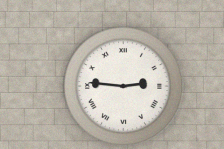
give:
2.46
